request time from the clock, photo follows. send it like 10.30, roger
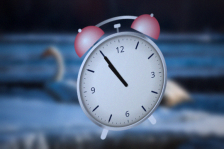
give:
10.55
